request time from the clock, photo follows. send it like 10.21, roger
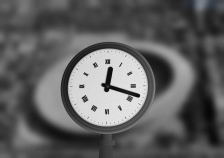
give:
12.18
